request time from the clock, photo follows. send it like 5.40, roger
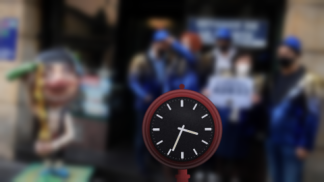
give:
3.34
